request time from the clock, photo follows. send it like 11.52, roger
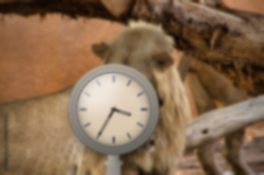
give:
3.35
